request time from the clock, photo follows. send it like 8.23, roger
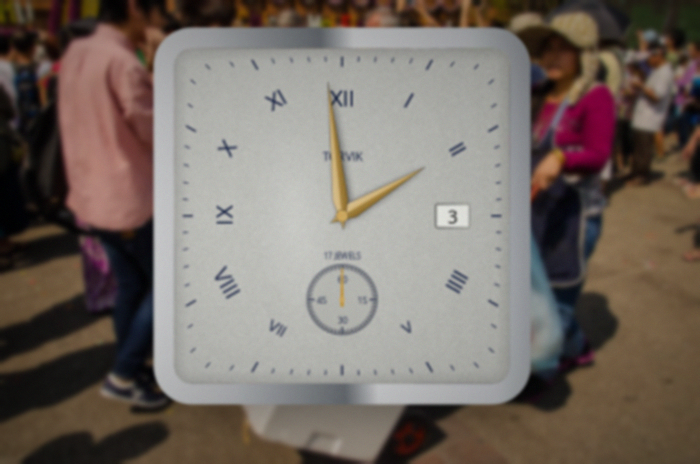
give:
1.59
